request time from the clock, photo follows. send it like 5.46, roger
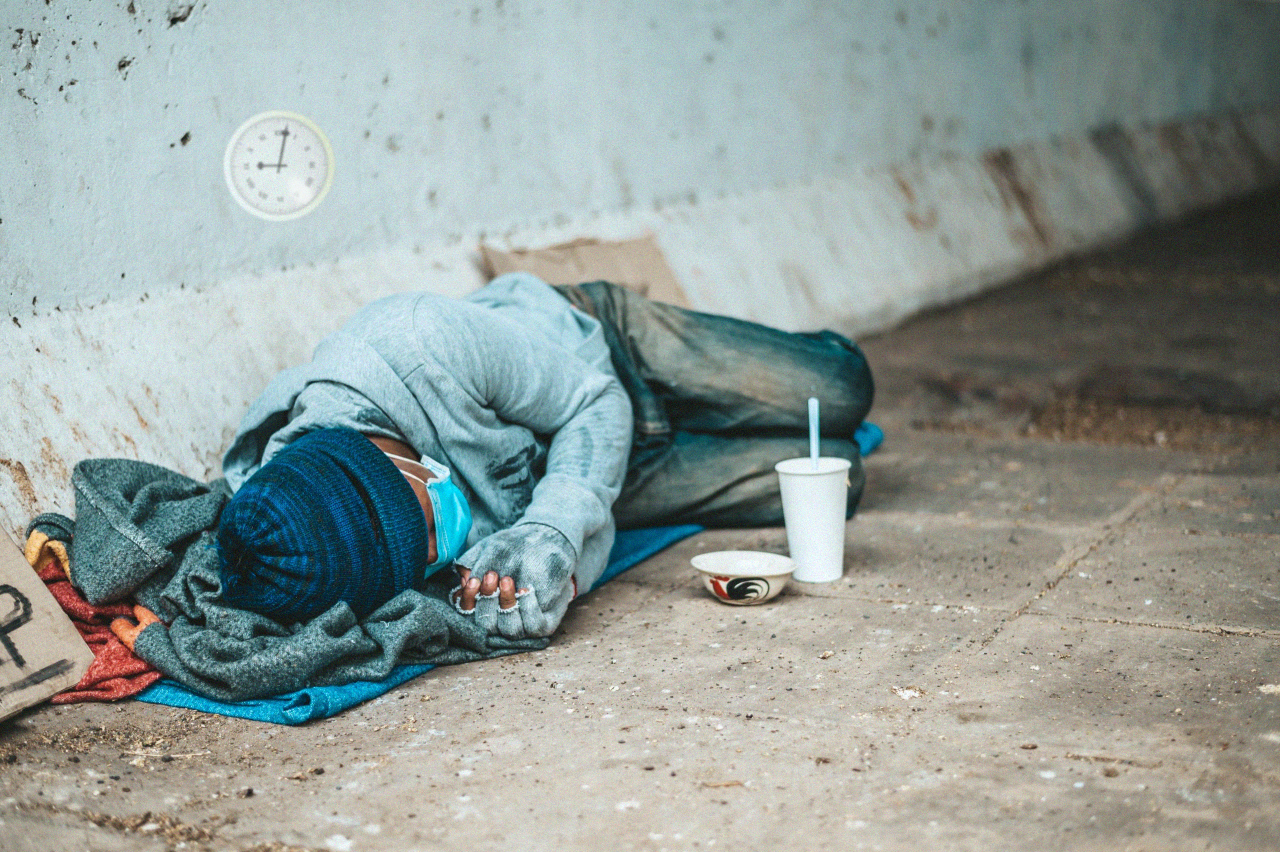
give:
9.02
